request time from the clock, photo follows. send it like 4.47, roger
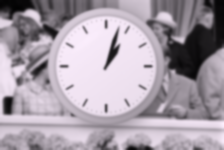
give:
1.03
